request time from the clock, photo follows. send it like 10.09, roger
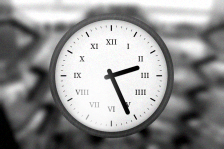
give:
2.26
